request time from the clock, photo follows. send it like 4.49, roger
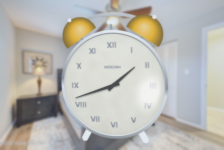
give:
1.42
